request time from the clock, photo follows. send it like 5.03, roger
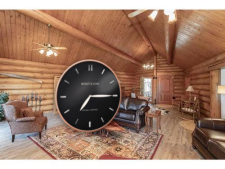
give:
7.15
